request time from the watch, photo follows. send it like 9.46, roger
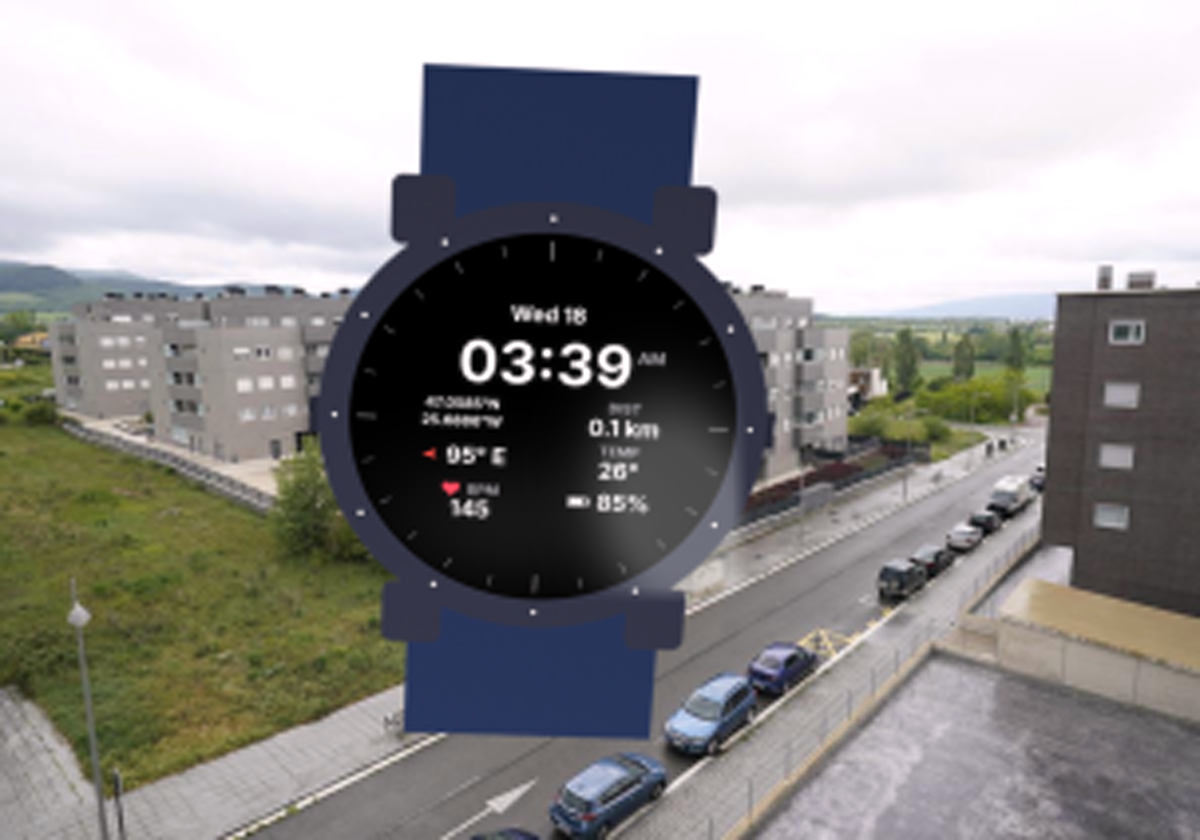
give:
3.39
